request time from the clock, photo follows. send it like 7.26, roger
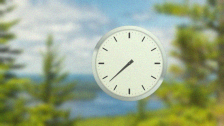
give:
7.38
